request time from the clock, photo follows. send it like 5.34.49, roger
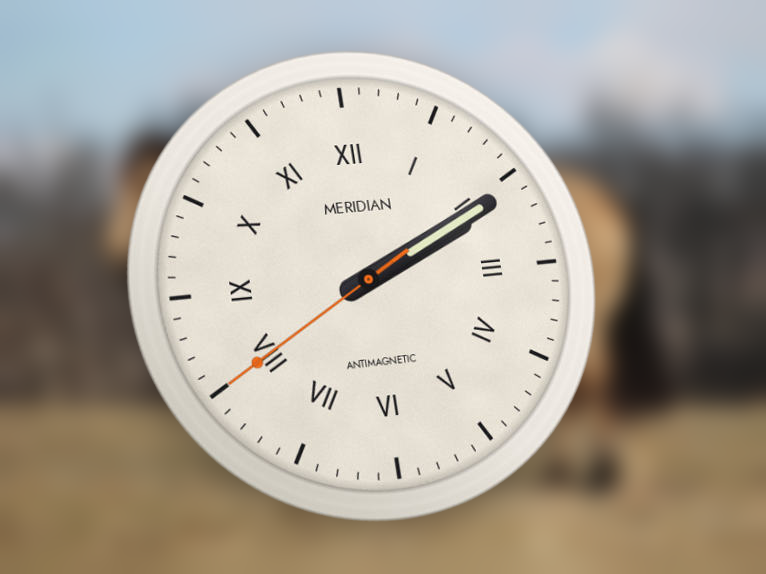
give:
2.10.40
